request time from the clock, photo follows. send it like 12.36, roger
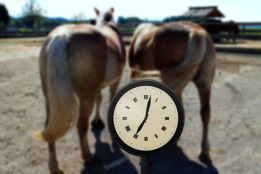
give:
7.02
